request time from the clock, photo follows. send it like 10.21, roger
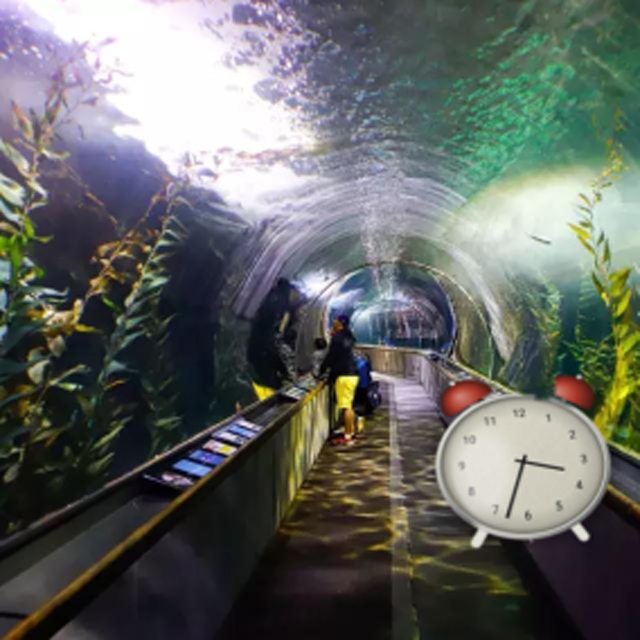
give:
3.33
